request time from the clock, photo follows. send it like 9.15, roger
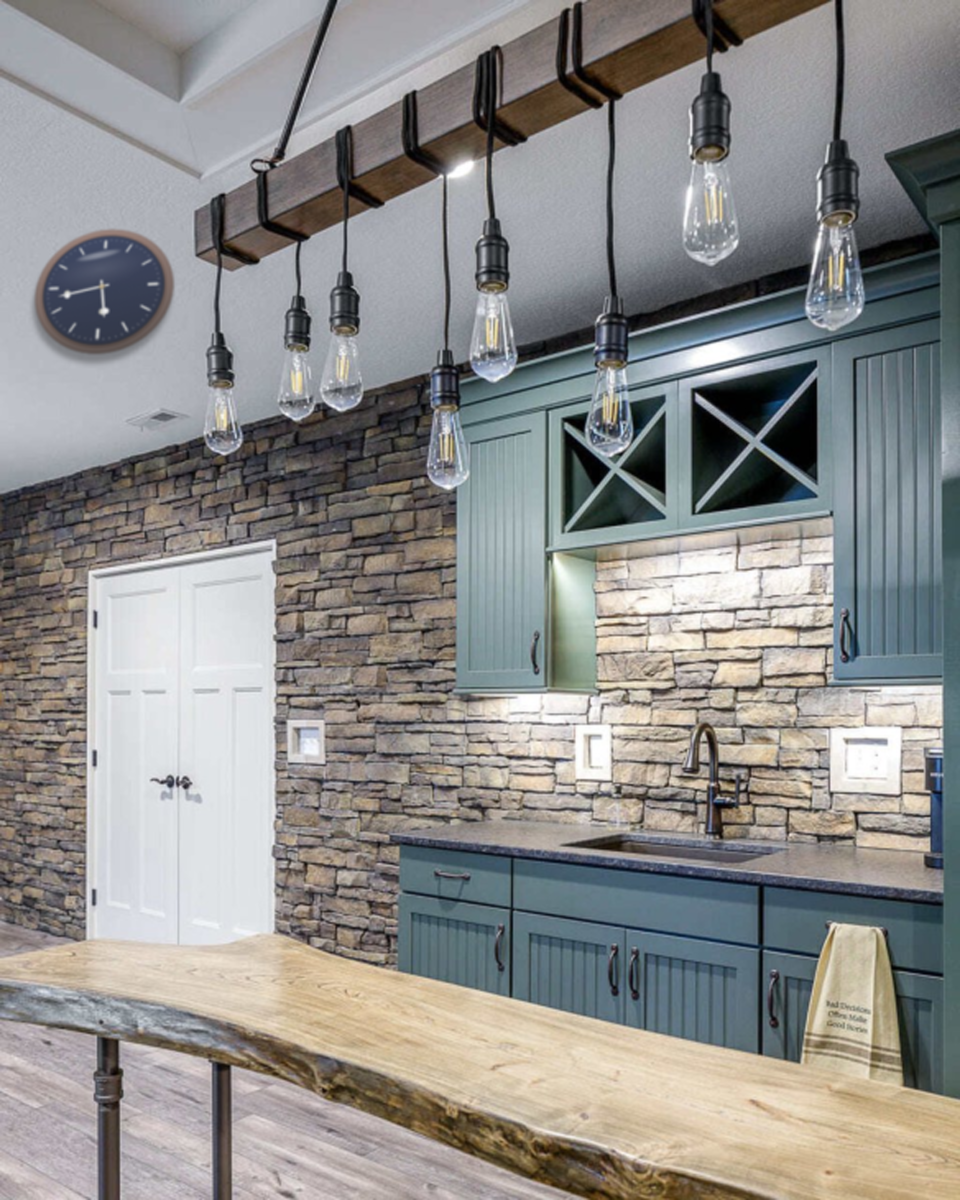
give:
5.43
